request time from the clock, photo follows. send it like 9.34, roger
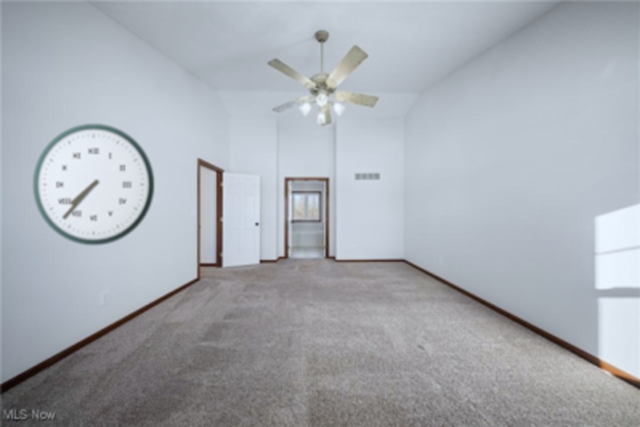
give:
7.37
